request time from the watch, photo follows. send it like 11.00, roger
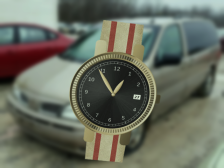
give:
12.54
